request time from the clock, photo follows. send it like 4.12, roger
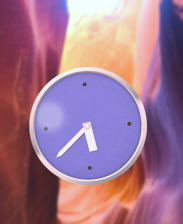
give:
5.38
